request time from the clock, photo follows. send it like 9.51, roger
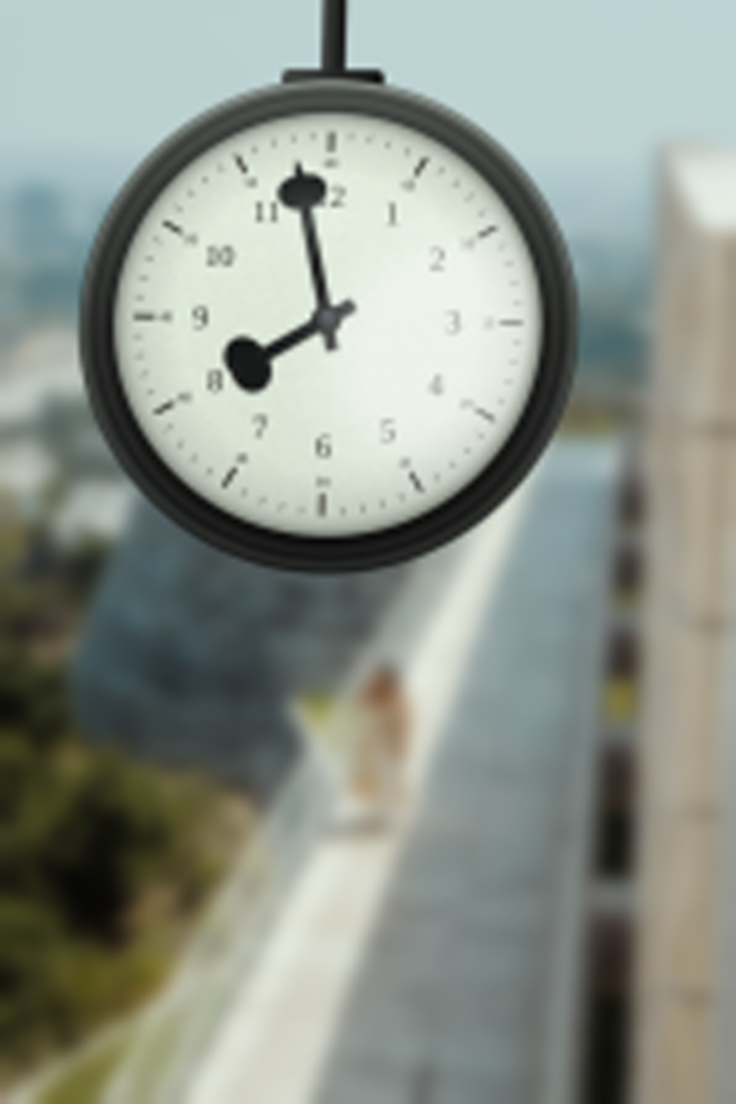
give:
7.58
